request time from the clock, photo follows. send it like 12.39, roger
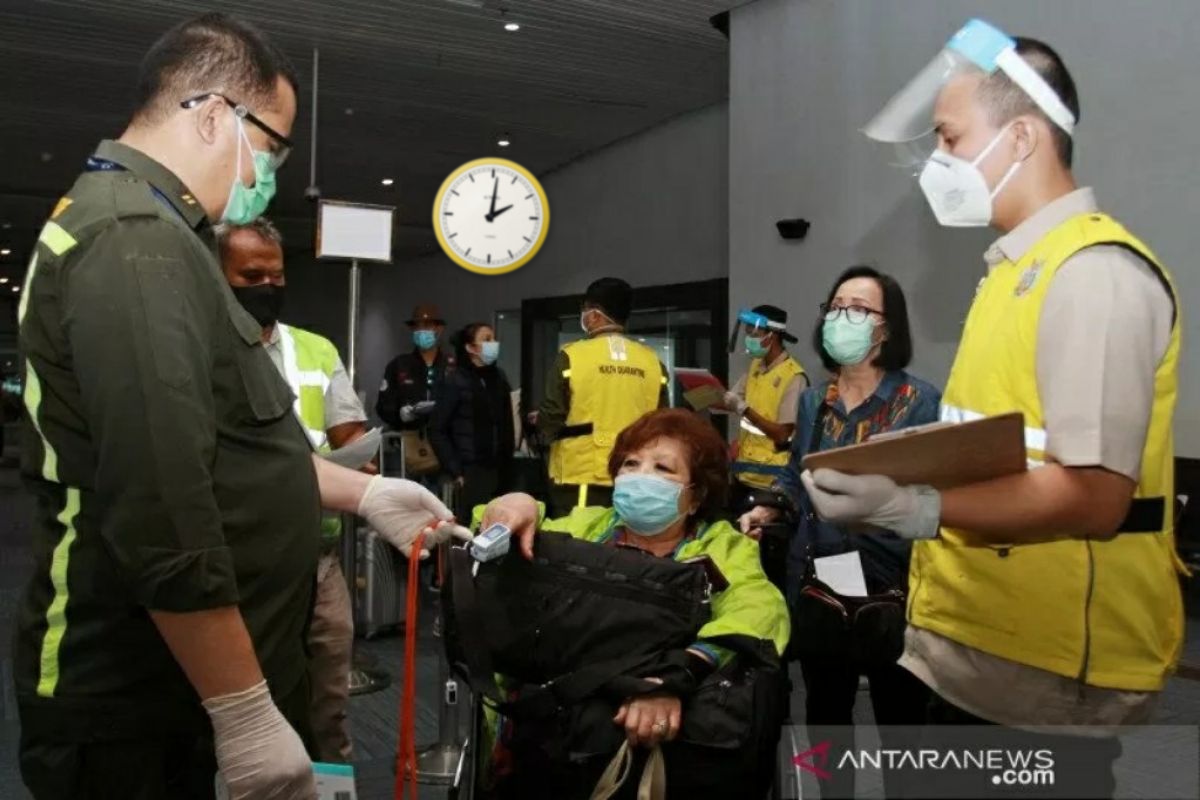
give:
2.01
